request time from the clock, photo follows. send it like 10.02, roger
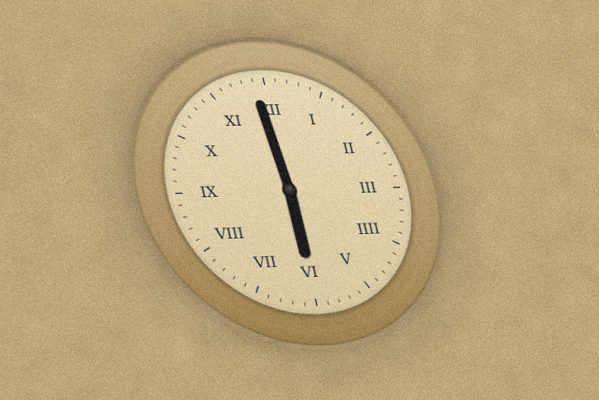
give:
5.59
